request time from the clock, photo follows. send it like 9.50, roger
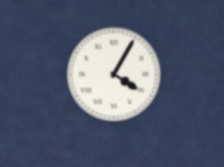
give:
4.05
